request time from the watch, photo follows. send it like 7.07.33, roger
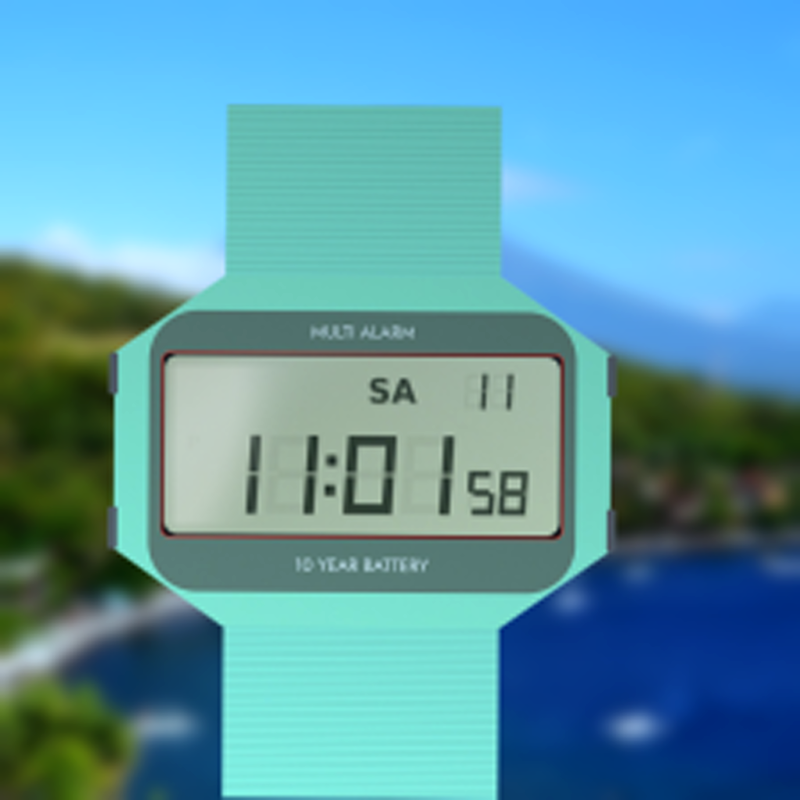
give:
11.01.58
